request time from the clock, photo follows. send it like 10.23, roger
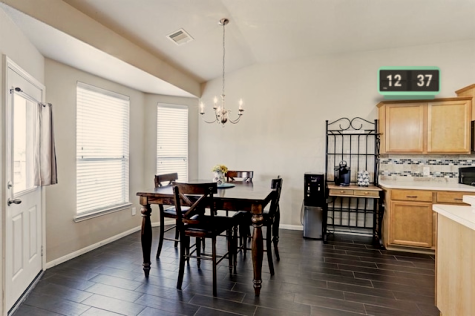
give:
12.37
